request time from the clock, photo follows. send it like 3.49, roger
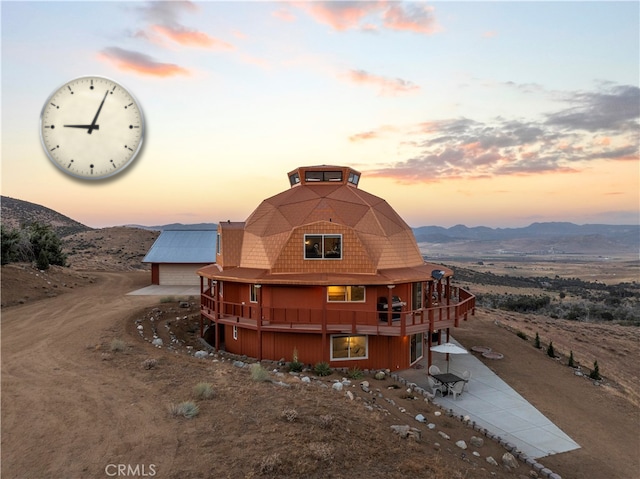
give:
9.04
